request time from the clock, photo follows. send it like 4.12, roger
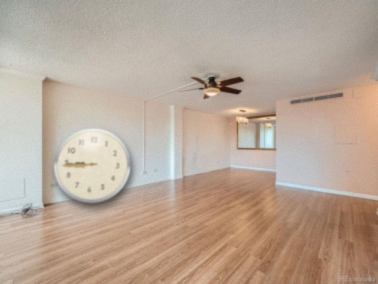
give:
8.44
